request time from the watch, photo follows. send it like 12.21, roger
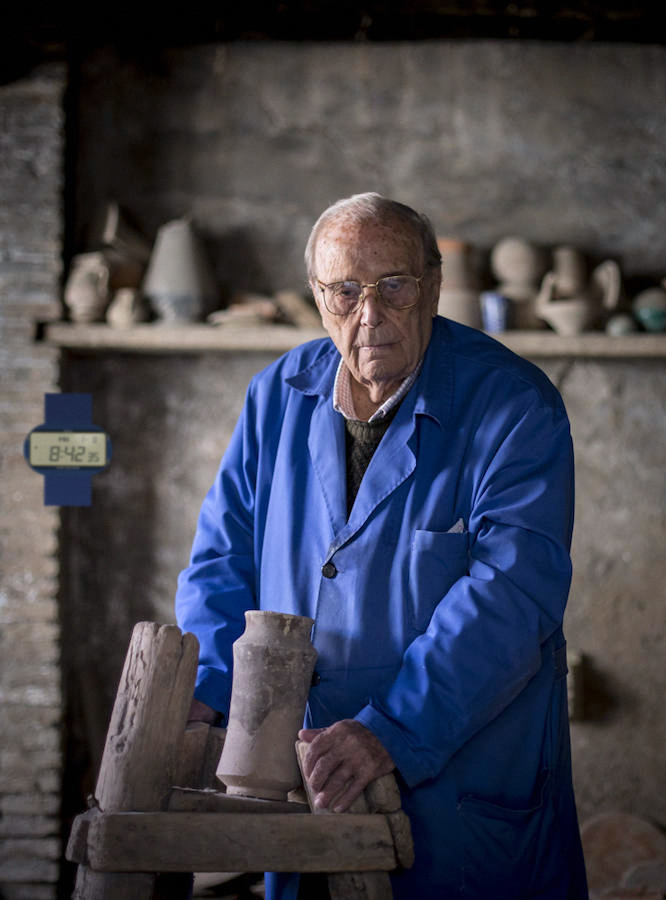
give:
8.42
